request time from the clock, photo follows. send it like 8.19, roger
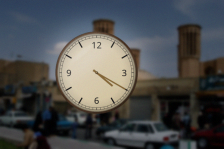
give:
4.20
